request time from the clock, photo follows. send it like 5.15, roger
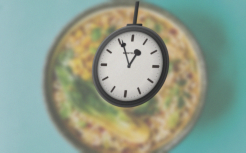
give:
12.56
